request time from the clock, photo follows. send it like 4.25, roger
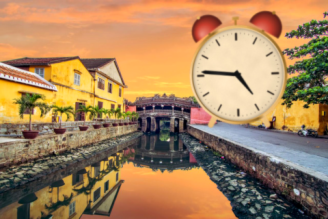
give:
4.46
